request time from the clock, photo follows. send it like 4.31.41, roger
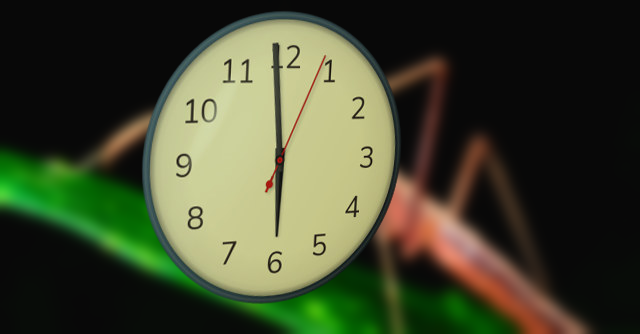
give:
5.59.04
